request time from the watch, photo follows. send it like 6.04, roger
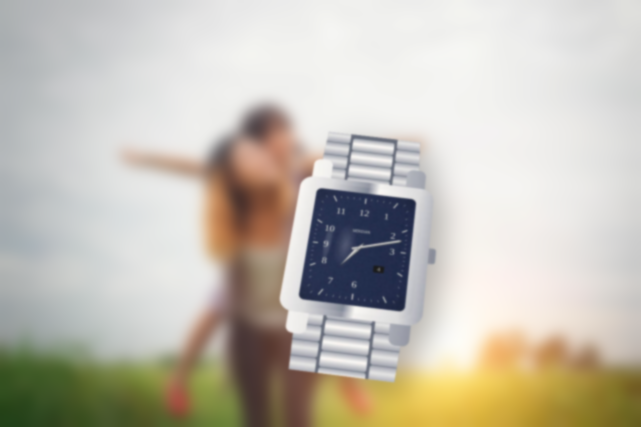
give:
7.12
